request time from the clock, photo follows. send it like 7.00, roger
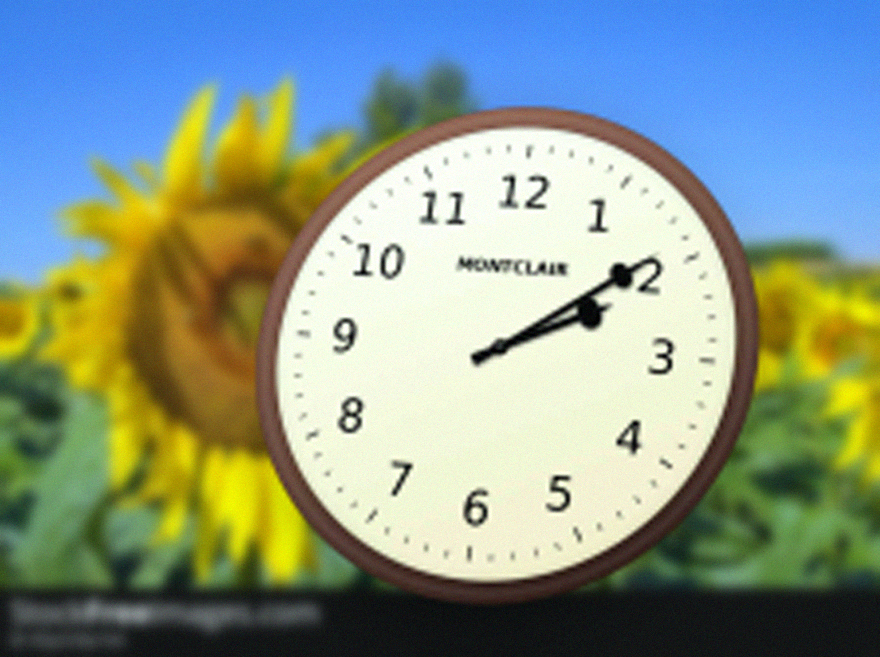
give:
2.09
